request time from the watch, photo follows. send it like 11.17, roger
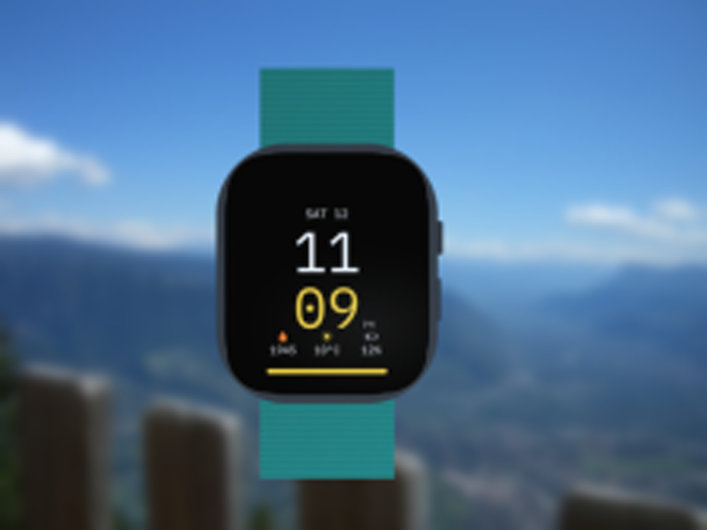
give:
11.09
